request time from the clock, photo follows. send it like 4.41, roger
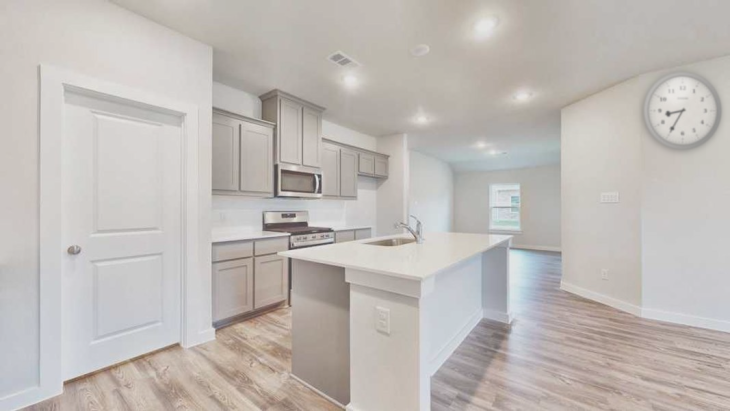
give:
8.35
